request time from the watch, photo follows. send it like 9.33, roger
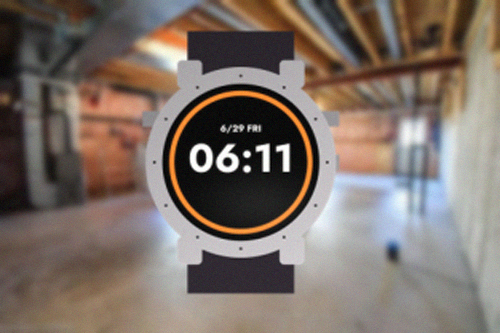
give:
6.11
